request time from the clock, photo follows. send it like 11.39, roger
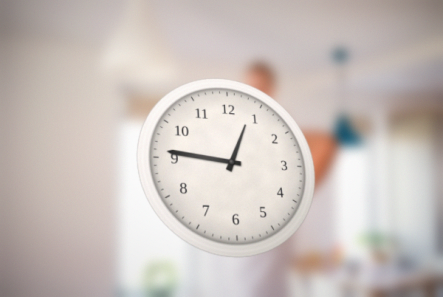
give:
12.46
